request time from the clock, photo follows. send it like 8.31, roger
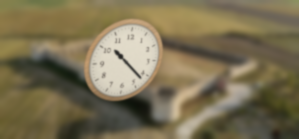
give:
10.22
